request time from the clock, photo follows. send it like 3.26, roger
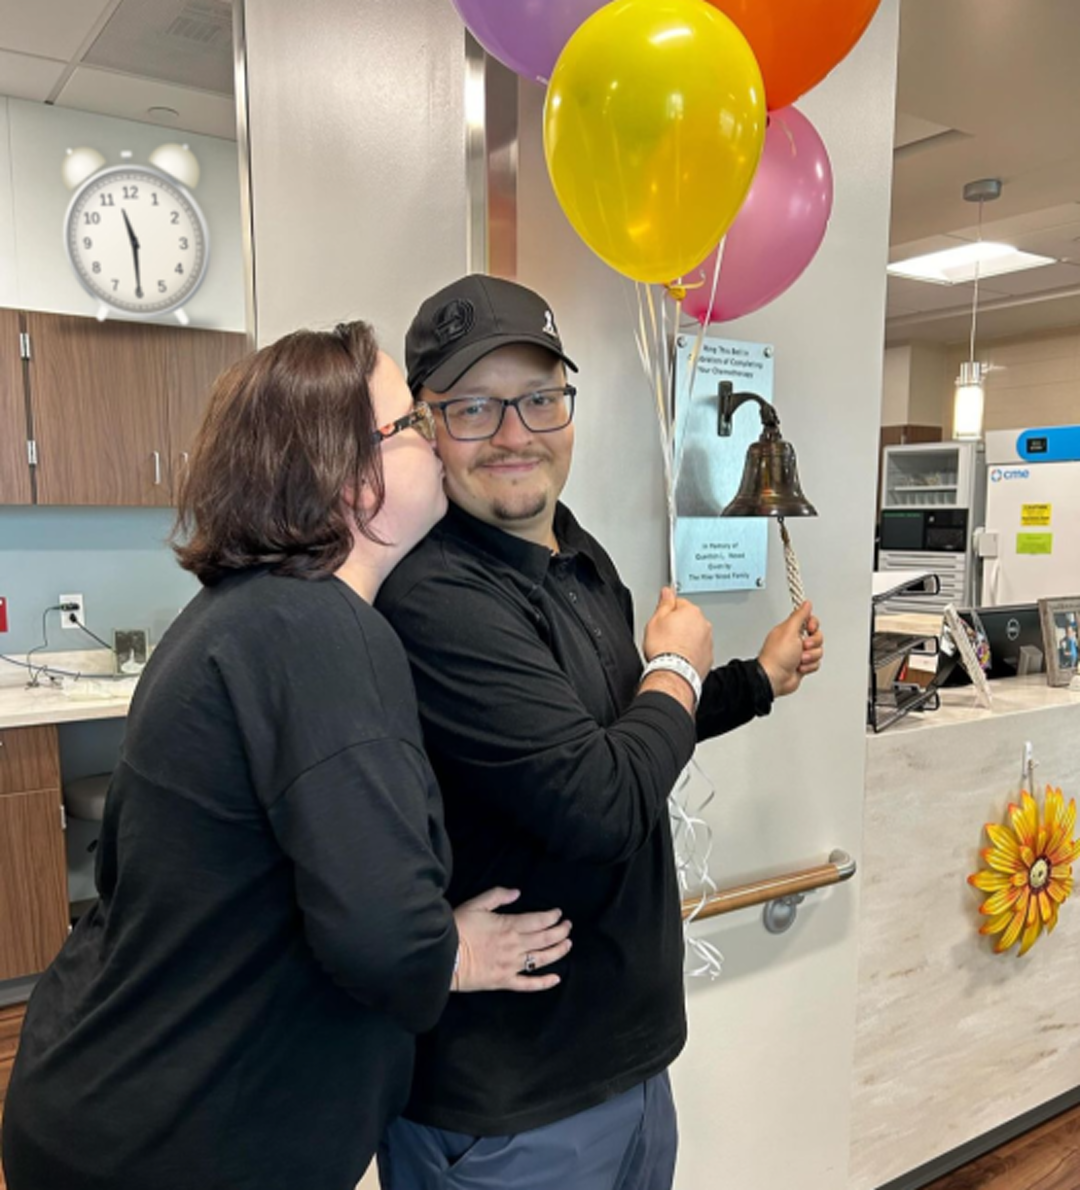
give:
11.30
